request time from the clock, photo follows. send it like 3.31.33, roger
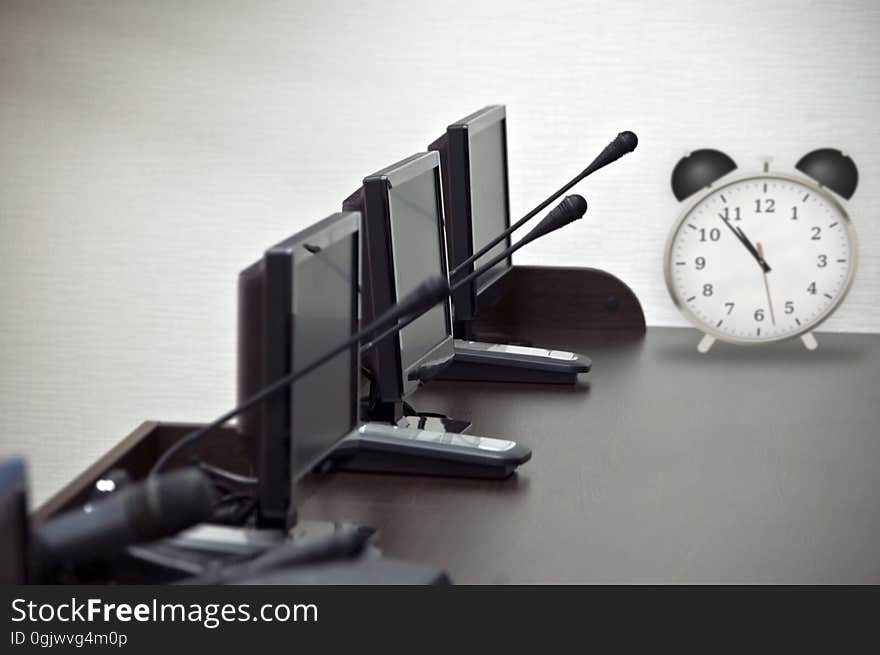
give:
10.53.28
